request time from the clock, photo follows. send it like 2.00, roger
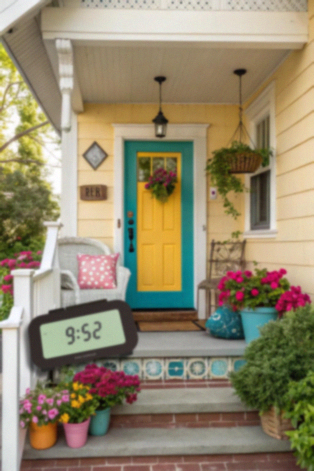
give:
9.52
